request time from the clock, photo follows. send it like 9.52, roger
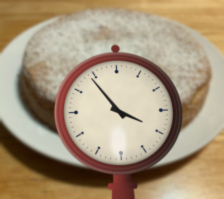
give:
3.54
